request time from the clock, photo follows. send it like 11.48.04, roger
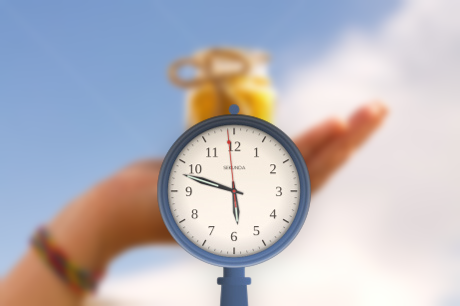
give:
5.47.59
